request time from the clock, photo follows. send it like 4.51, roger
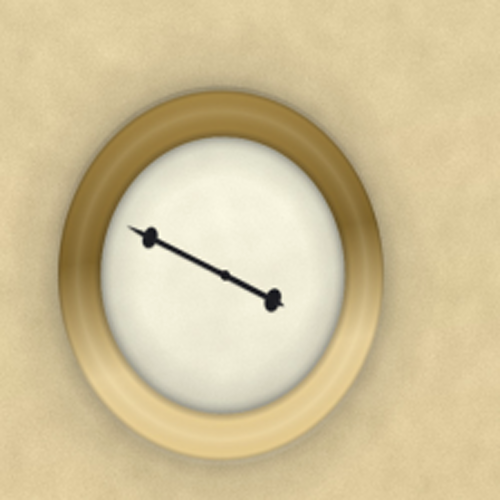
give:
3.49
